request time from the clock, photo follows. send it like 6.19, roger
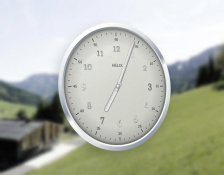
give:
7.04
